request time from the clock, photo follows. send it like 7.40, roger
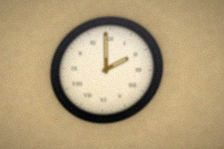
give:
1.59
